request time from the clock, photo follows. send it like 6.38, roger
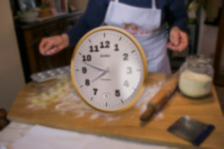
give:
7.48
